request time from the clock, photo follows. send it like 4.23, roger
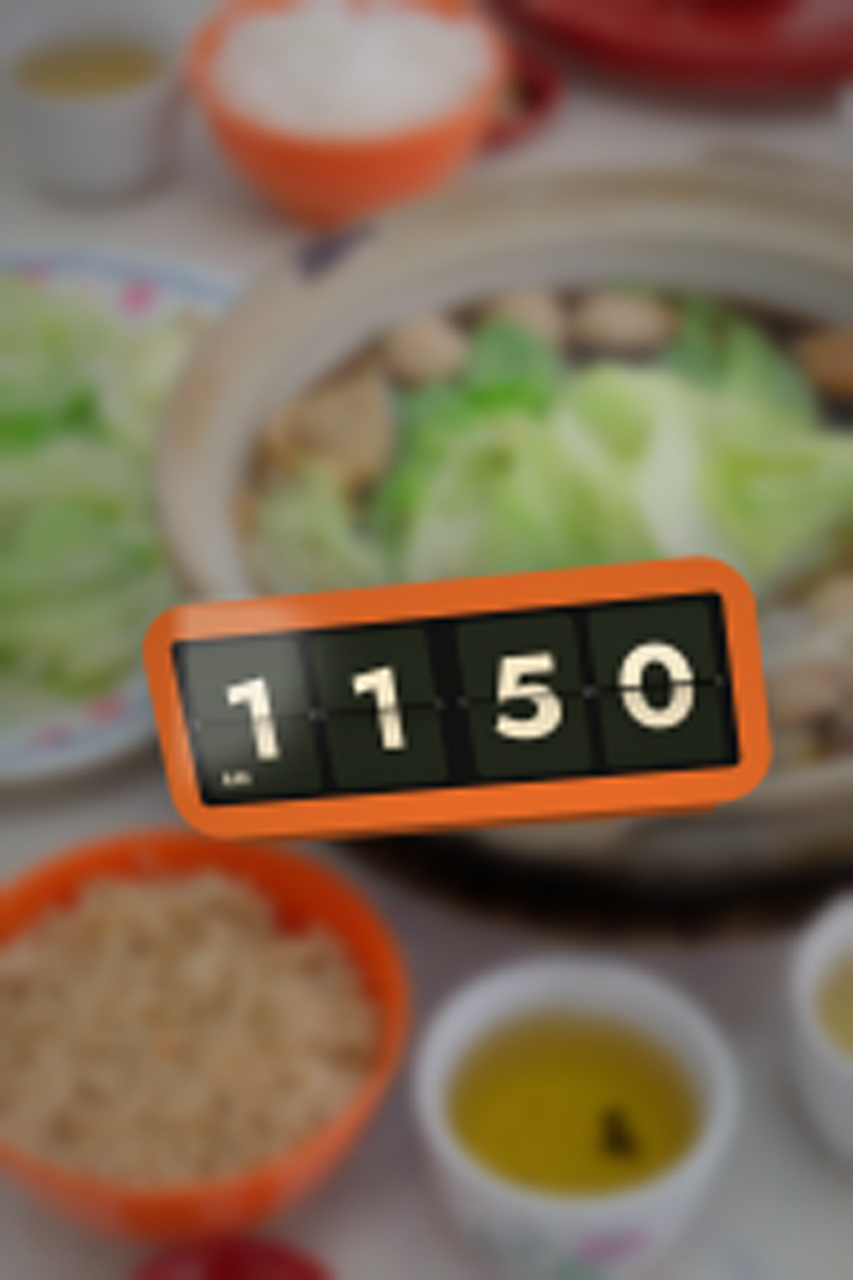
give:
11.50
